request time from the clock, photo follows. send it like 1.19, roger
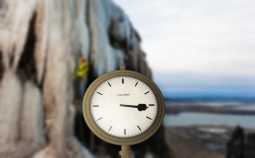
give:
3.16
